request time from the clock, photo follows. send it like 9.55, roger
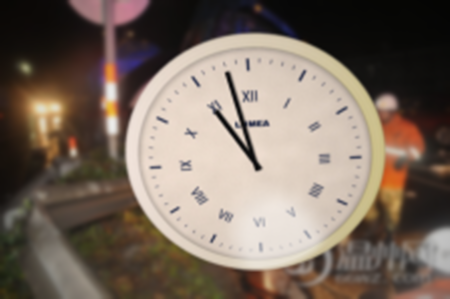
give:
10.58
